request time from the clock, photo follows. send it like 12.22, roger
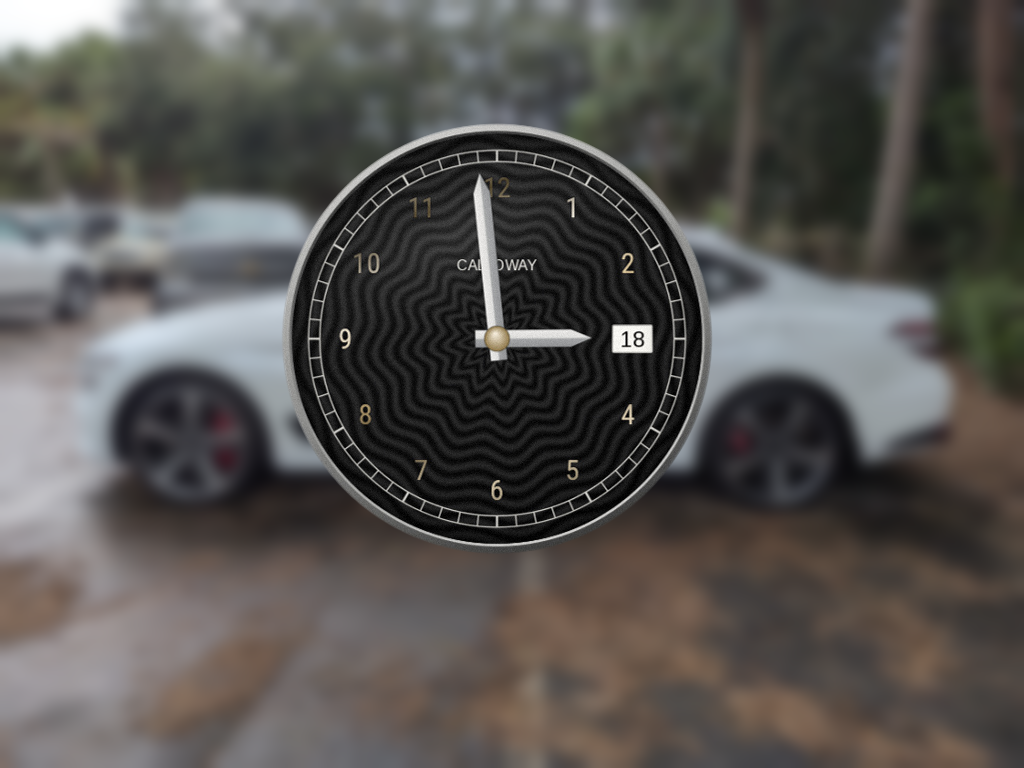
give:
2.59
